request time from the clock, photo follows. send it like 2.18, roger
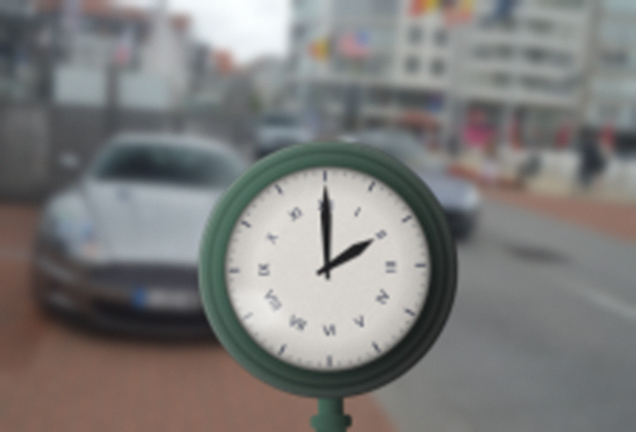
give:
2.00
